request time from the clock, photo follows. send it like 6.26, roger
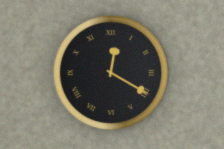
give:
12.20
